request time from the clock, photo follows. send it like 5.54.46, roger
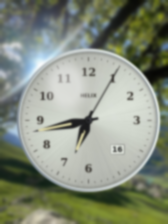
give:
6.43.05
